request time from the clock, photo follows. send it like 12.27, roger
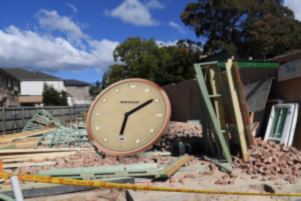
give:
6.09
